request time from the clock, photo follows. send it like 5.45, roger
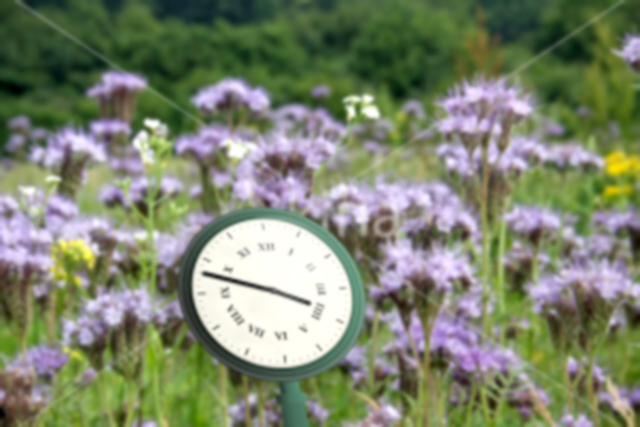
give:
3.48
